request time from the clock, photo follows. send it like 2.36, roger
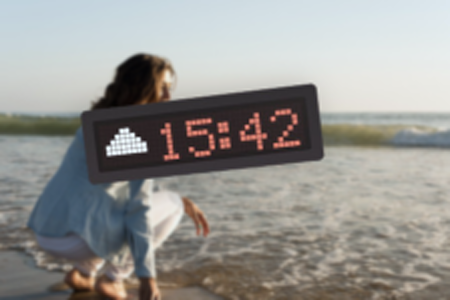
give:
15.42
